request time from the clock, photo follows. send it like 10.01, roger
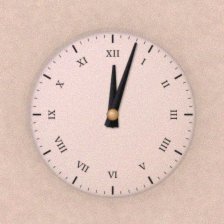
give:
12.03
